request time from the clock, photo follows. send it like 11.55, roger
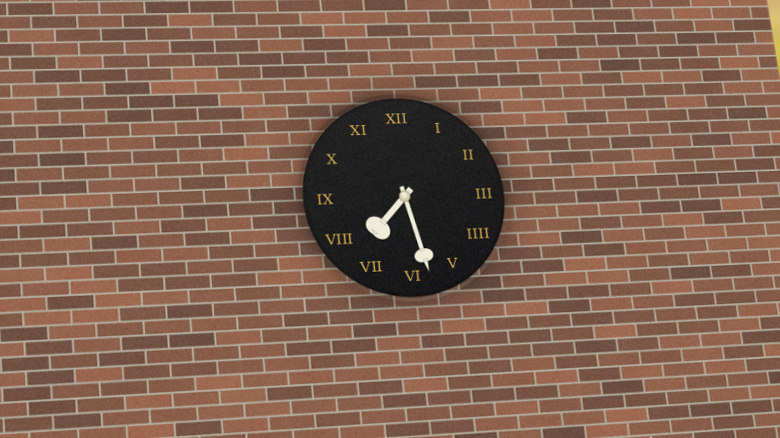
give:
7.28
